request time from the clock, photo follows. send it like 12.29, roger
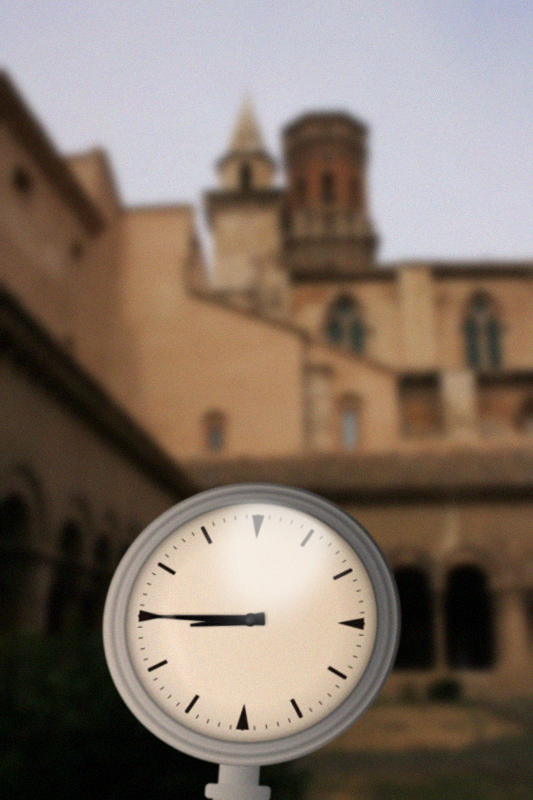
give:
8.45
